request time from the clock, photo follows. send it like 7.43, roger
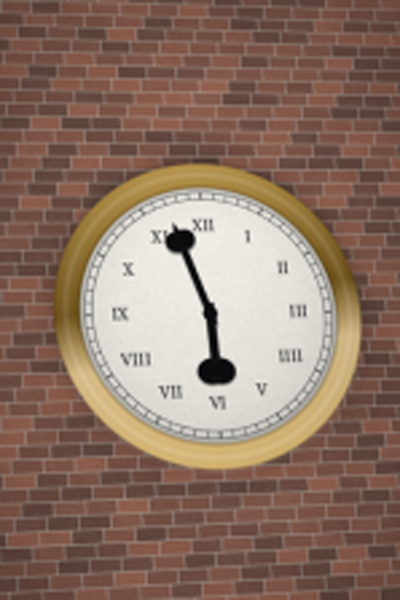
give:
5.57
